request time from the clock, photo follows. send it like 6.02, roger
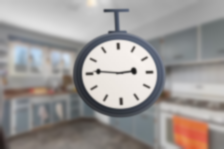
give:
2.46
